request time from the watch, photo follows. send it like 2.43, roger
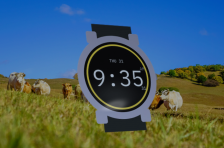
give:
9.35
